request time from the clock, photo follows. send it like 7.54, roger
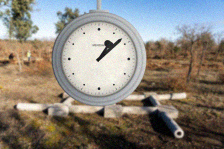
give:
1.08
